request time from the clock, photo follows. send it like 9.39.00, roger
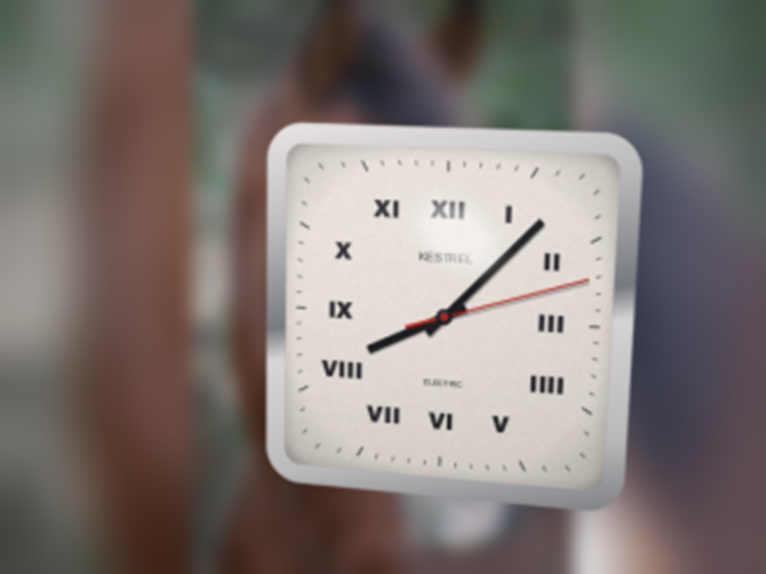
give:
8.07.12
